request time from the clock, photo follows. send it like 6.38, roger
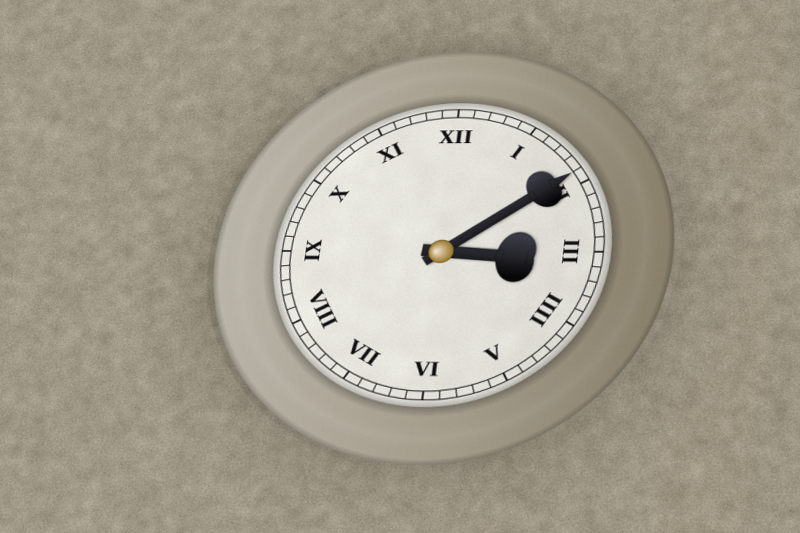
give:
3.09
